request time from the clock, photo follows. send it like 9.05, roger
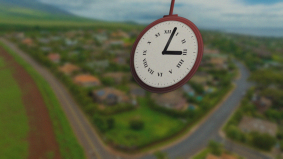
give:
3.03
